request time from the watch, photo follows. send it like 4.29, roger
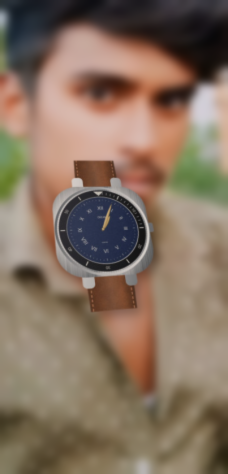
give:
1.04
